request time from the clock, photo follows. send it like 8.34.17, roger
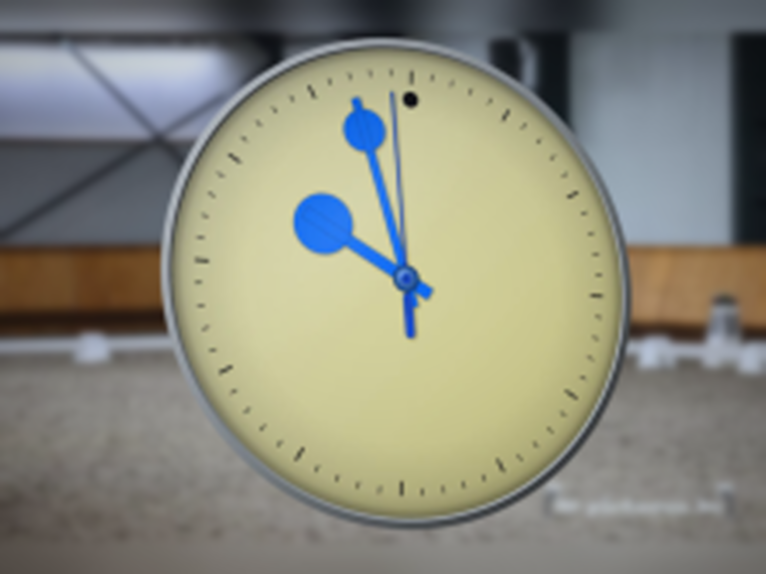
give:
9.56.59
